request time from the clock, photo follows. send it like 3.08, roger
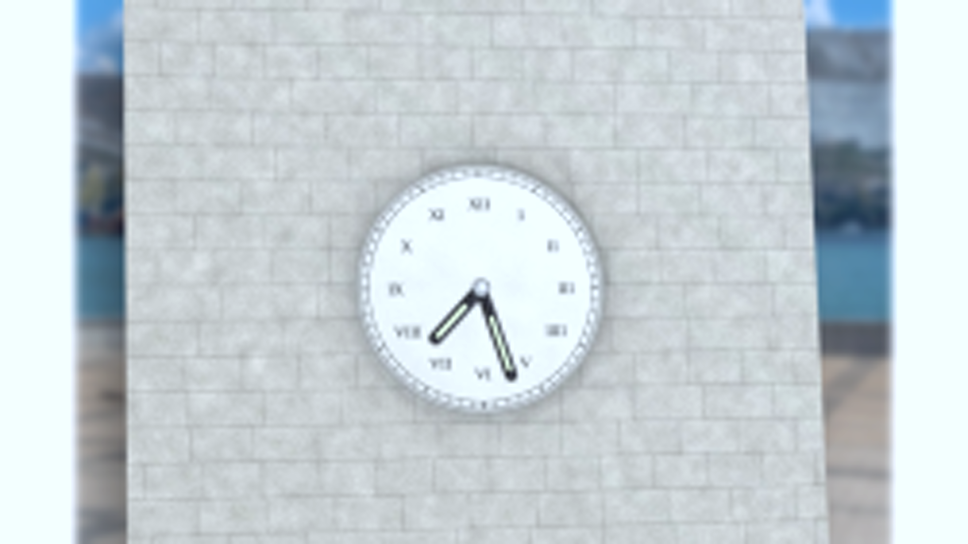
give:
7.27
